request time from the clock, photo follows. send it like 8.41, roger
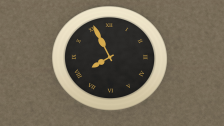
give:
7.56
